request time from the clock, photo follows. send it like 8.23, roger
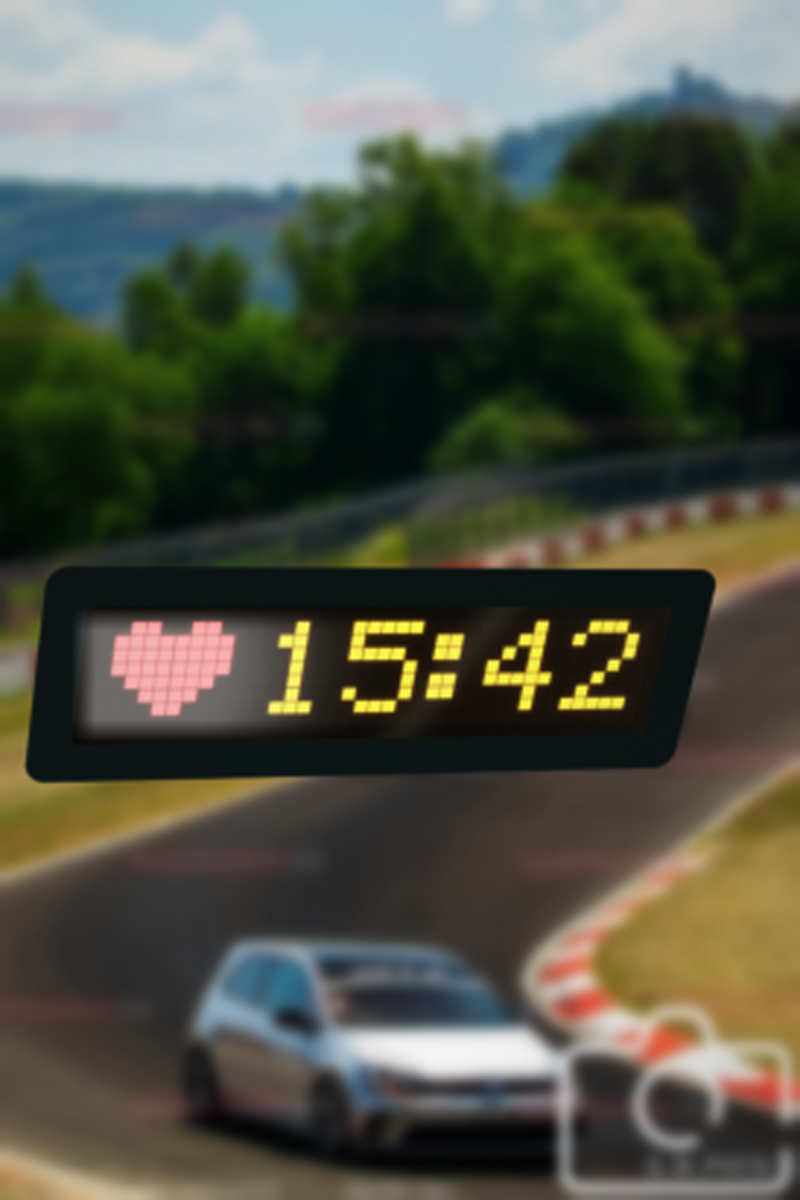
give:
15.42
